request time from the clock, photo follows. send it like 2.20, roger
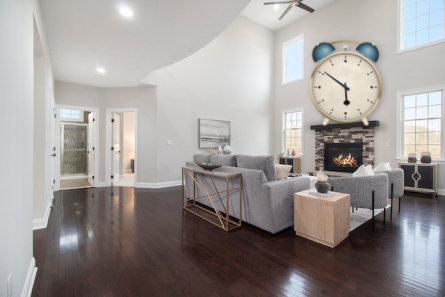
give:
5.51
